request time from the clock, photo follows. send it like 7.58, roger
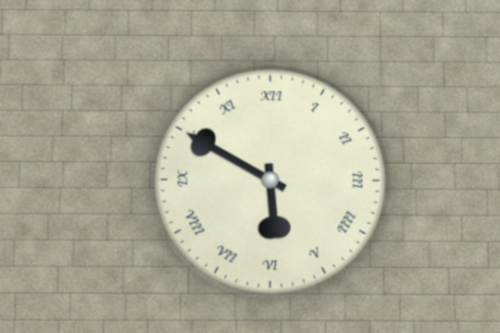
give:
5.50
